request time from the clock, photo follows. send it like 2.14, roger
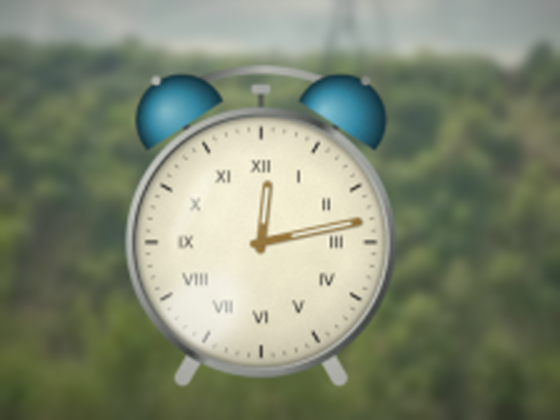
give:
12.13
